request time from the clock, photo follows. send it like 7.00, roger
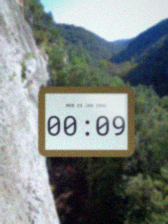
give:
0.09
